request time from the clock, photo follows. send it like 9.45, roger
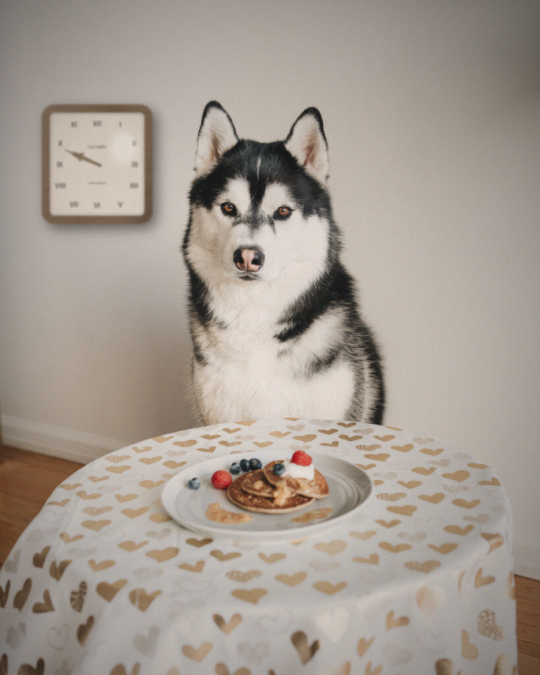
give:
9.49
